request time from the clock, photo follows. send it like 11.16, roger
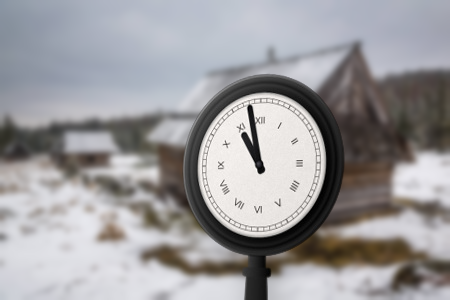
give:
10.58
